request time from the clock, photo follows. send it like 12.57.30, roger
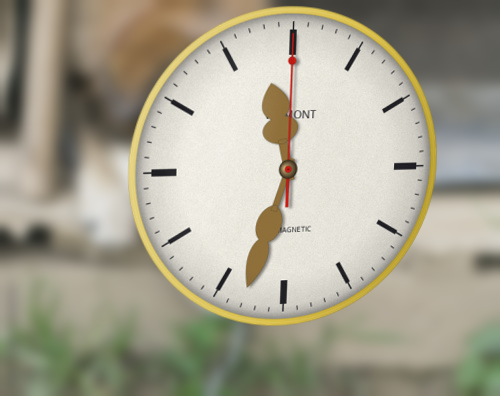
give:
11.33.00
